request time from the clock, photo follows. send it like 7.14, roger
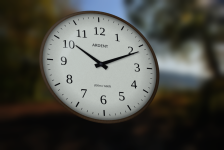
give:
10.11
